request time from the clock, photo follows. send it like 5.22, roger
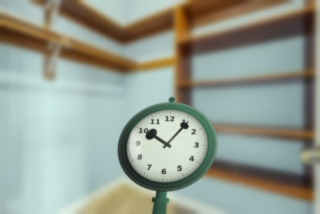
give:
10.06
